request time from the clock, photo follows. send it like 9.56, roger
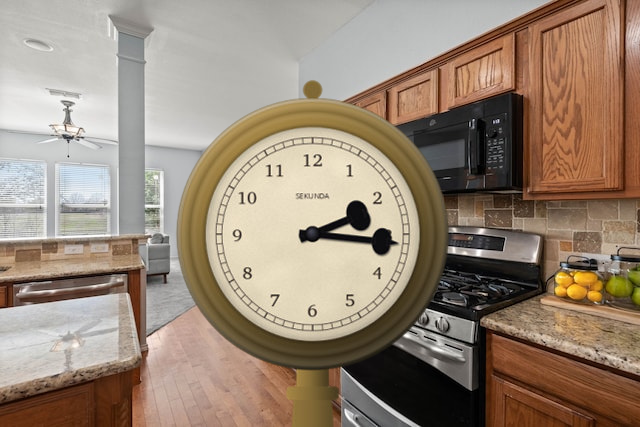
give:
2.16
